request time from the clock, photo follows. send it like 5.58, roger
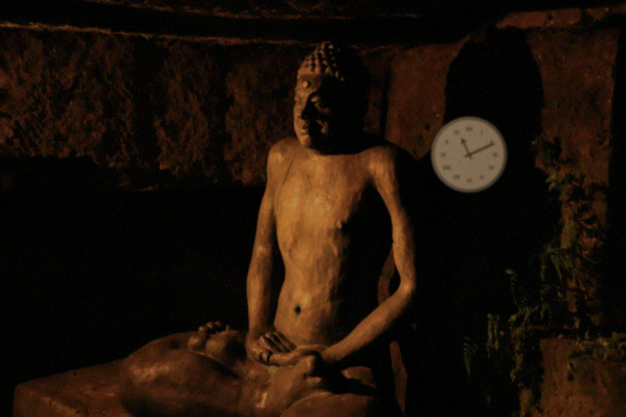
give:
11.11
